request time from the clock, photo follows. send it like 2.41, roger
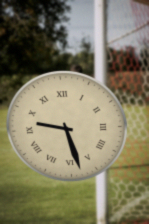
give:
9.28
